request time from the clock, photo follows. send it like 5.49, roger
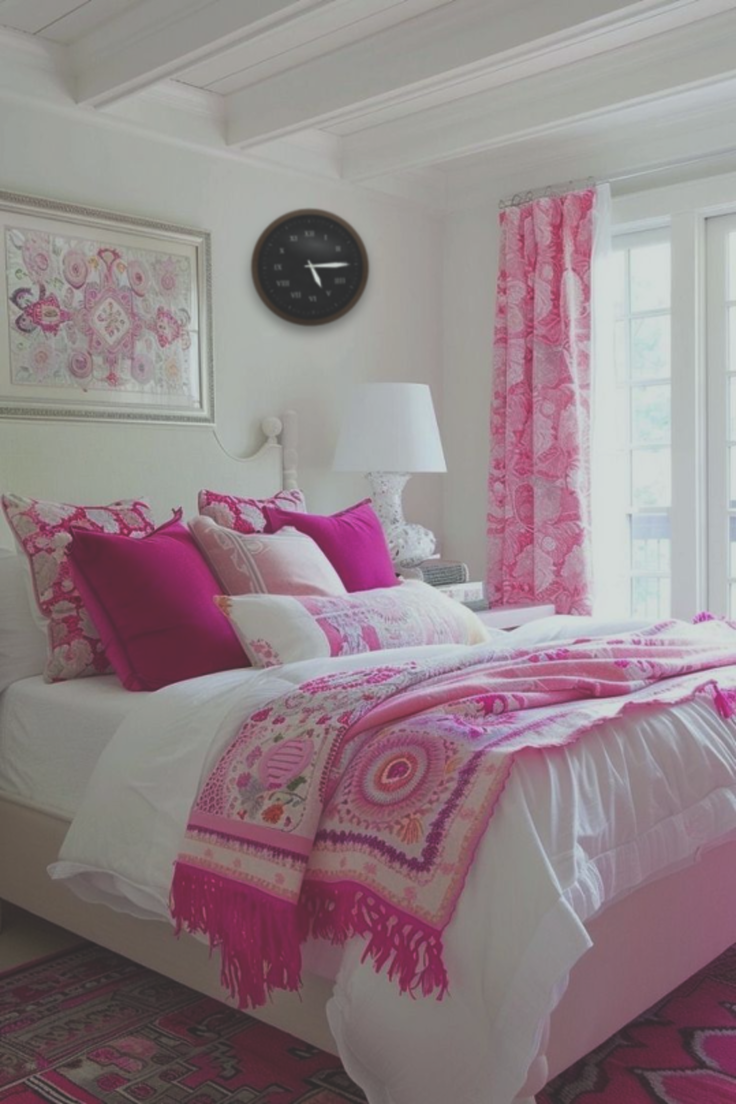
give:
5.15
